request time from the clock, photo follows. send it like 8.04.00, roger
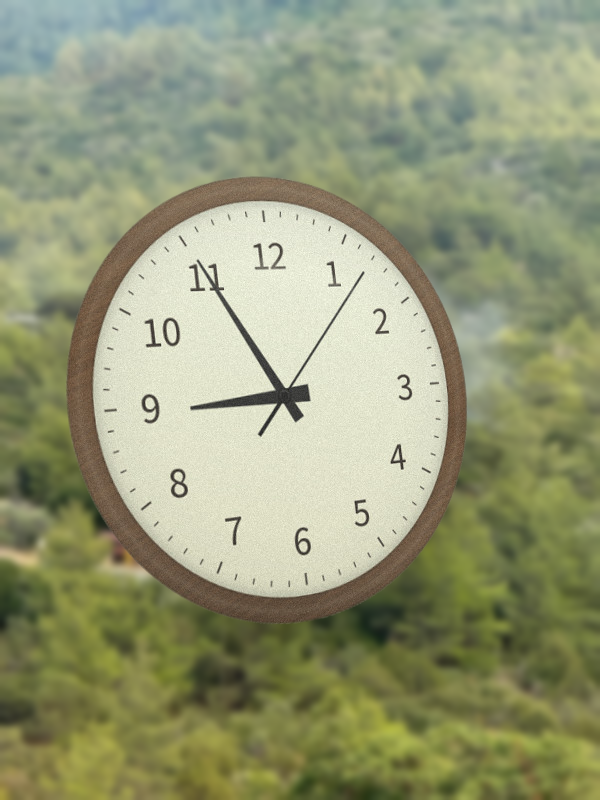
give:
8.55.07
